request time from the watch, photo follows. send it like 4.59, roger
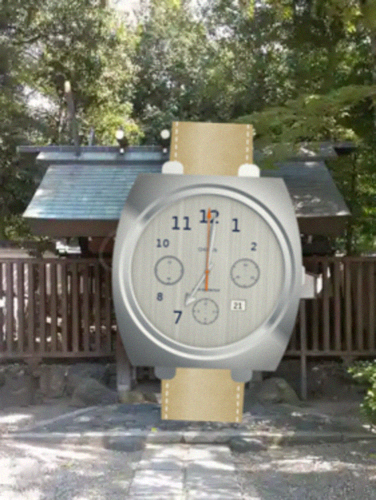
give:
7.01
